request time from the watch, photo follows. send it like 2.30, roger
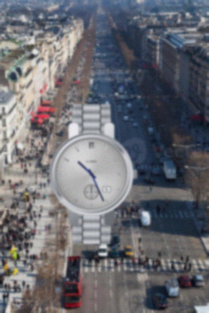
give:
10.26
